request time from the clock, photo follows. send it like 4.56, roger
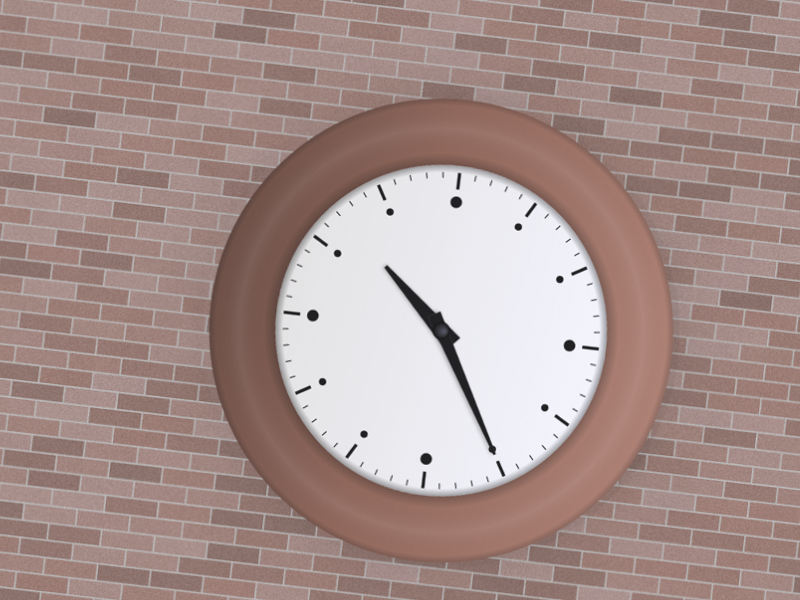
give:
10.25
